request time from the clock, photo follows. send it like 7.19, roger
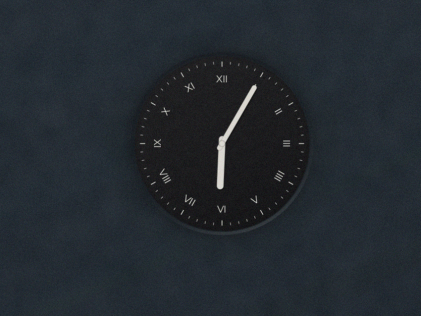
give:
6.05
